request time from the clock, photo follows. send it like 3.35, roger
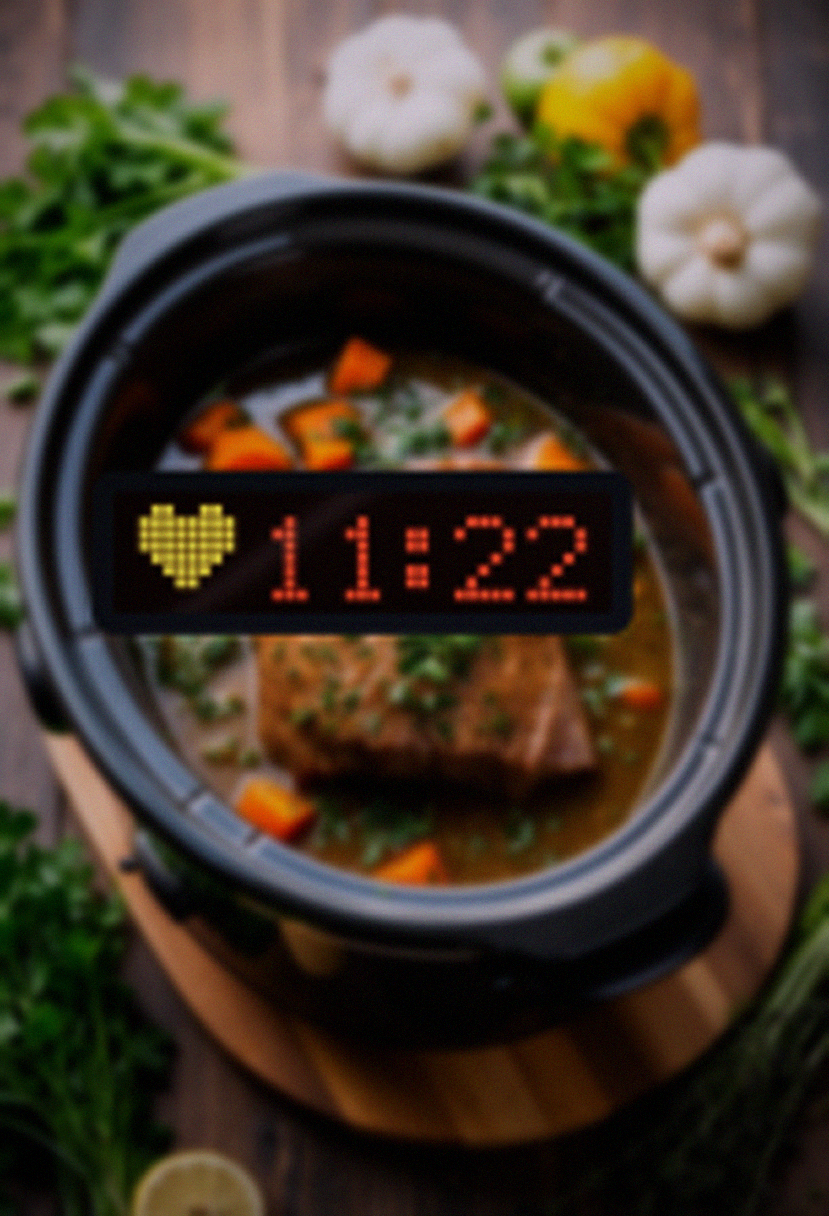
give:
11.22
